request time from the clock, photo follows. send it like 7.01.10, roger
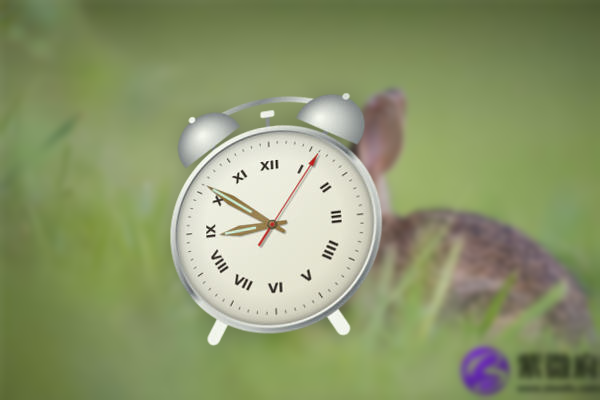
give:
8.51.06
